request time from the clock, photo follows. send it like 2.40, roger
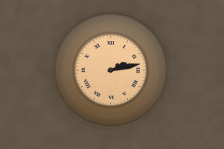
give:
2.13
